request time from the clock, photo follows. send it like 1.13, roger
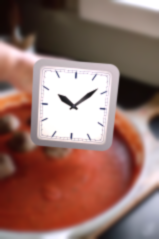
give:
10.08
